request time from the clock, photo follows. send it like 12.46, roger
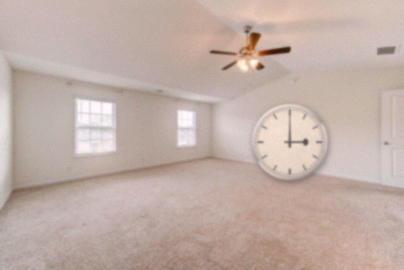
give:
3.00
